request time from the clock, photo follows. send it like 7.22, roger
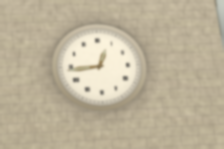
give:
12.44
